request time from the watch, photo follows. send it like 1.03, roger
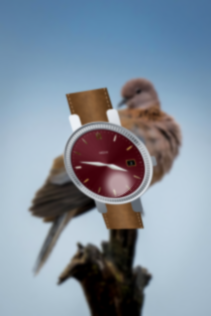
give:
3.47
